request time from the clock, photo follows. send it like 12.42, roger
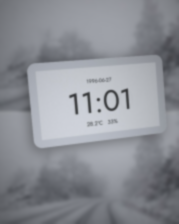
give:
11.01
